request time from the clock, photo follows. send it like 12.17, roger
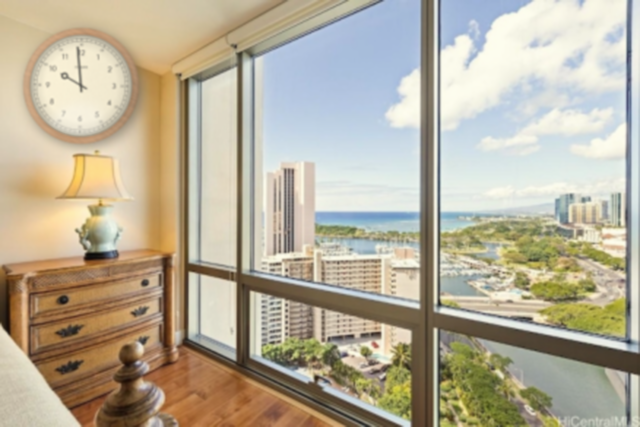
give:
9.59
